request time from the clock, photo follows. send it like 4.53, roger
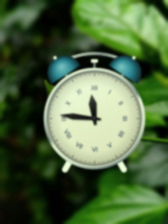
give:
11.46
